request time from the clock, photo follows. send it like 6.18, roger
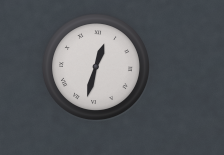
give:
12.32
